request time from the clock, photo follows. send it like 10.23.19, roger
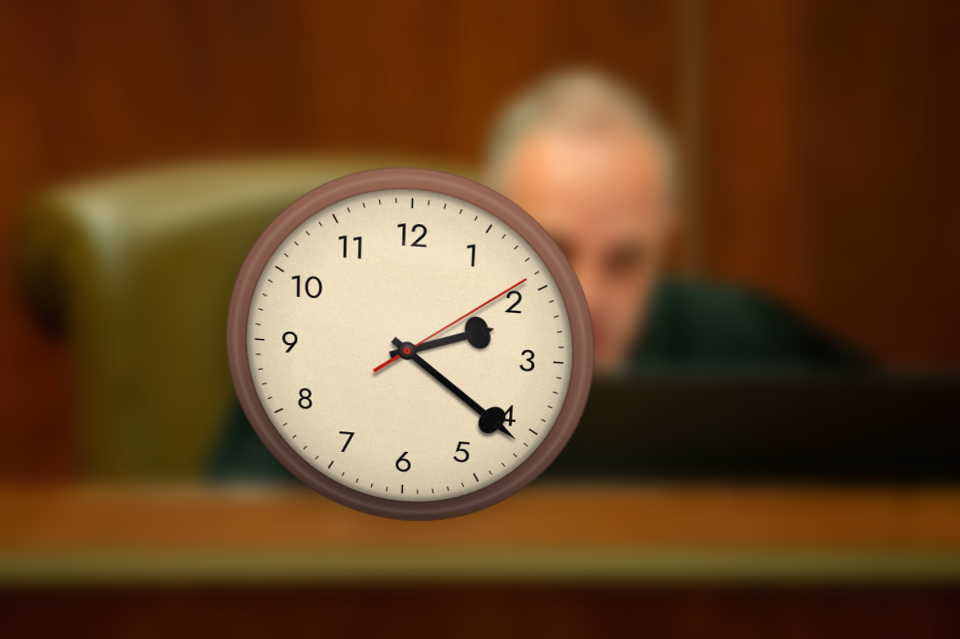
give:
2.21.09
